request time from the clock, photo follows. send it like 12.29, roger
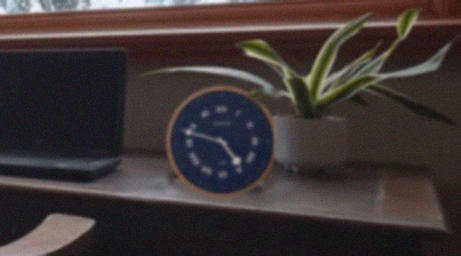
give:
4.48
